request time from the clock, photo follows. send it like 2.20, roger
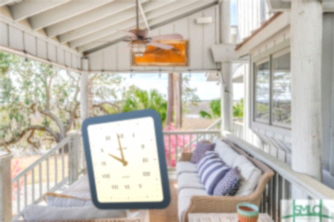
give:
9.59
